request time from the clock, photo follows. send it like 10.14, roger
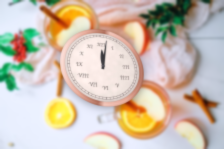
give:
12.02
